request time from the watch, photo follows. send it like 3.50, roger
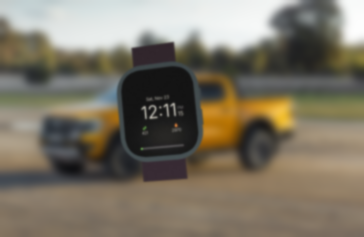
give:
12.11
